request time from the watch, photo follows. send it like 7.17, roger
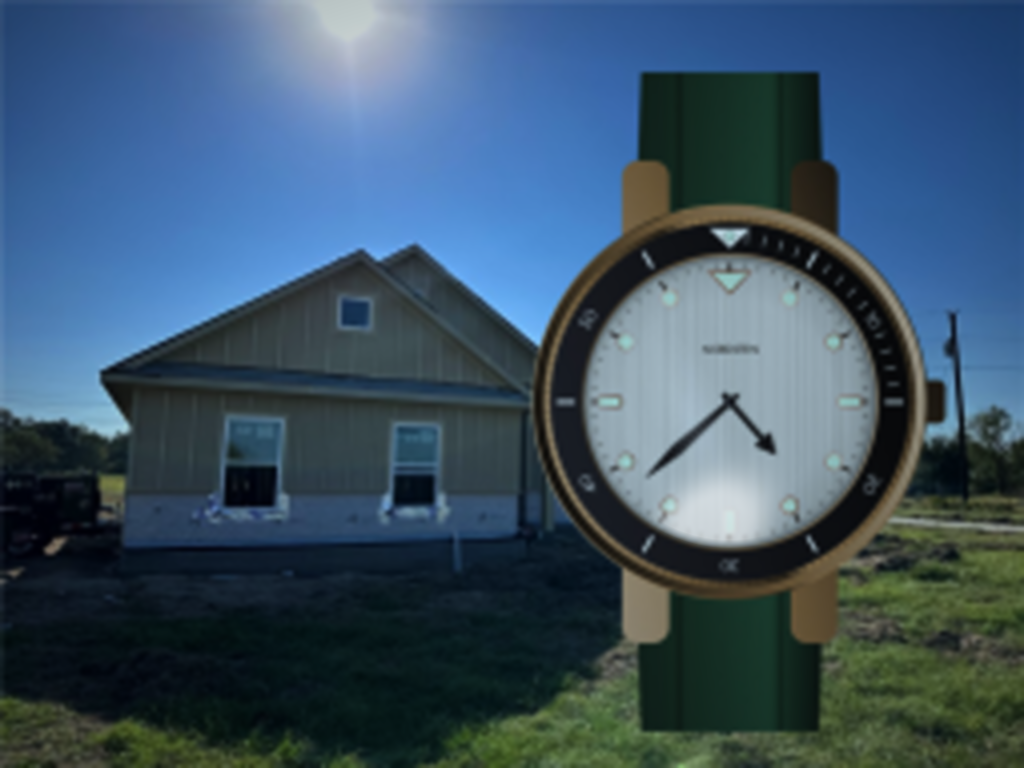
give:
4.38
